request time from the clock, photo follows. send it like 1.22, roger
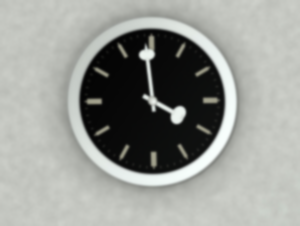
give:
3.59
